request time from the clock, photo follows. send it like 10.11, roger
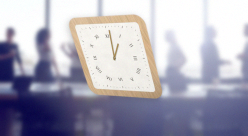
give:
1.01
